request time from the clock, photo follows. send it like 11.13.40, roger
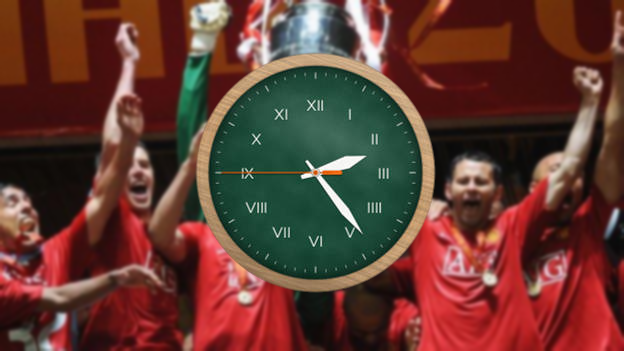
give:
2.23.45
